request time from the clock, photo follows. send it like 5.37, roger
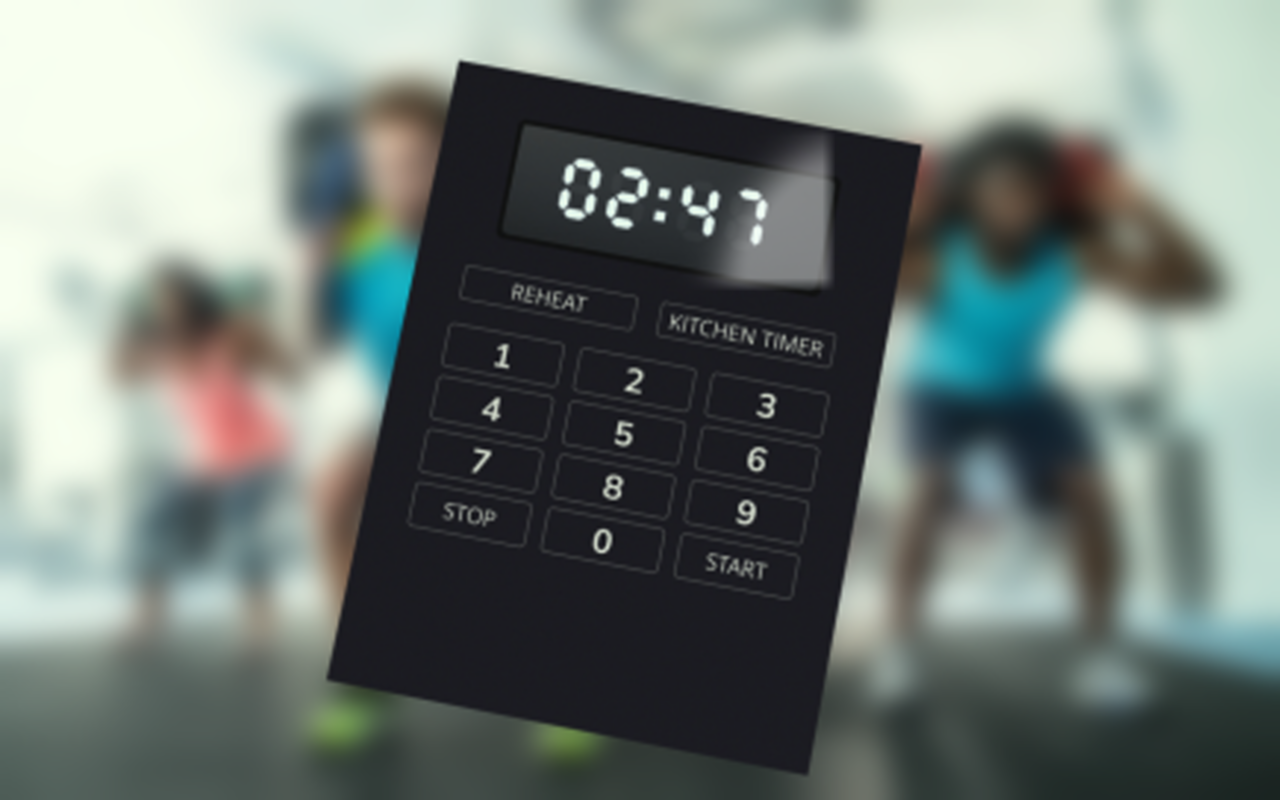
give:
2.47
